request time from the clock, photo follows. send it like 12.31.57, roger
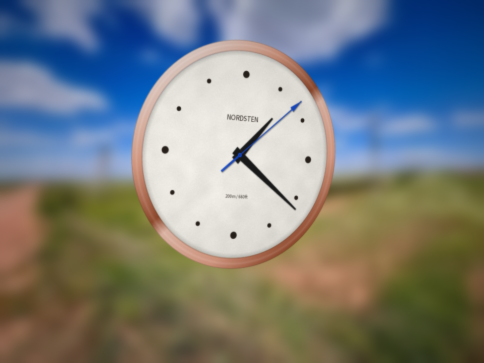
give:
1.21.08
